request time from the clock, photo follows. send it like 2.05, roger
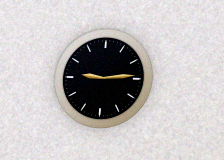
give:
9.14
